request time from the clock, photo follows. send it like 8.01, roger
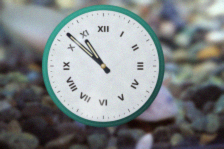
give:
10.52
